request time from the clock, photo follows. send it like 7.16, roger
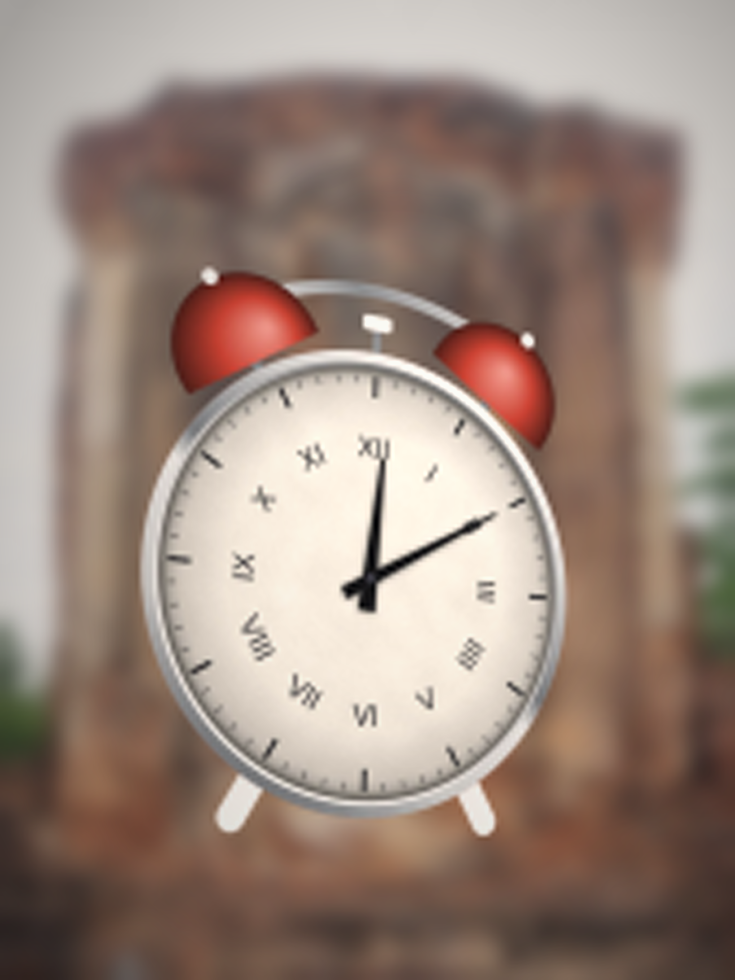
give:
12.10
